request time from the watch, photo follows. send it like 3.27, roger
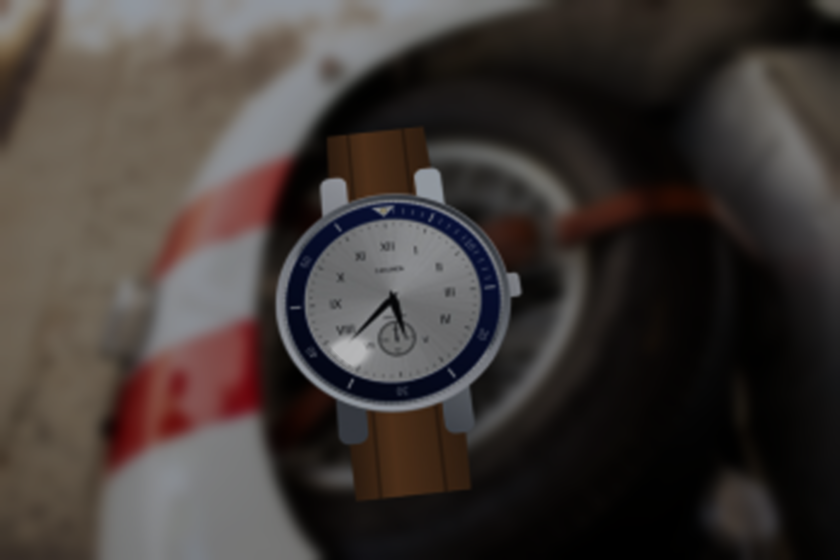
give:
5.38
